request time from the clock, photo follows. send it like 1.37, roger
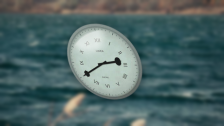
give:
2.40
